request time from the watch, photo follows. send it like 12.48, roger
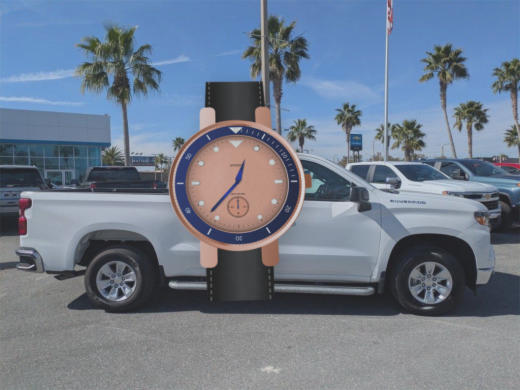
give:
12.37
